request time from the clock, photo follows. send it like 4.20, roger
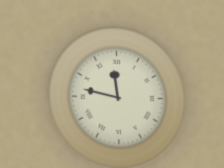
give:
11.47
